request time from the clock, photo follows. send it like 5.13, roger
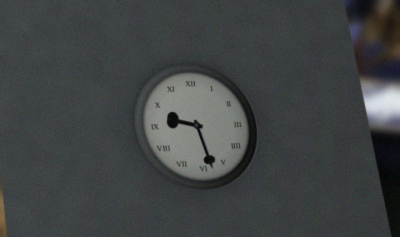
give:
9.28
